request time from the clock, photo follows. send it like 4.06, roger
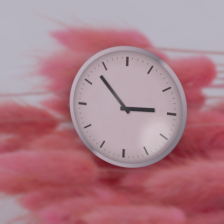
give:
2.53
